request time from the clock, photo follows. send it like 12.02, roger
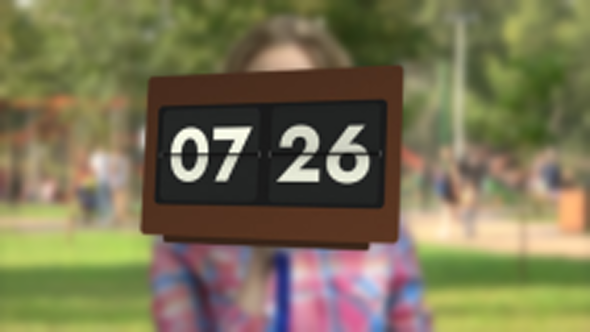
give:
7.26
